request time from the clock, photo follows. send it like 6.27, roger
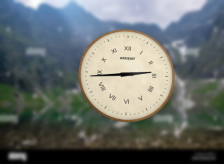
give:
2.44
